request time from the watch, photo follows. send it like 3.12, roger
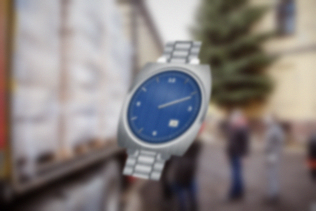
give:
2.11
